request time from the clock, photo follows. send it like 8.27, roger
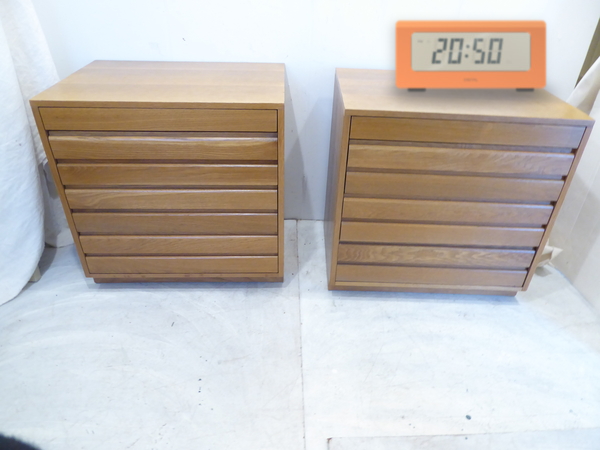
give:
20.50
